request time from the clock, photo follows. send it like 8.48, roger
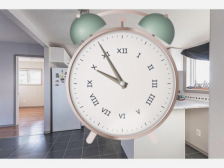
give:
9.55
